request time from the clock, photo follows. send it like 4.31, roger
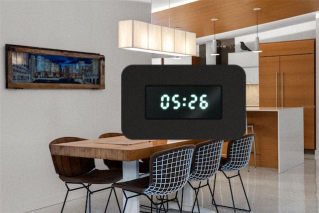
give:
5.26
